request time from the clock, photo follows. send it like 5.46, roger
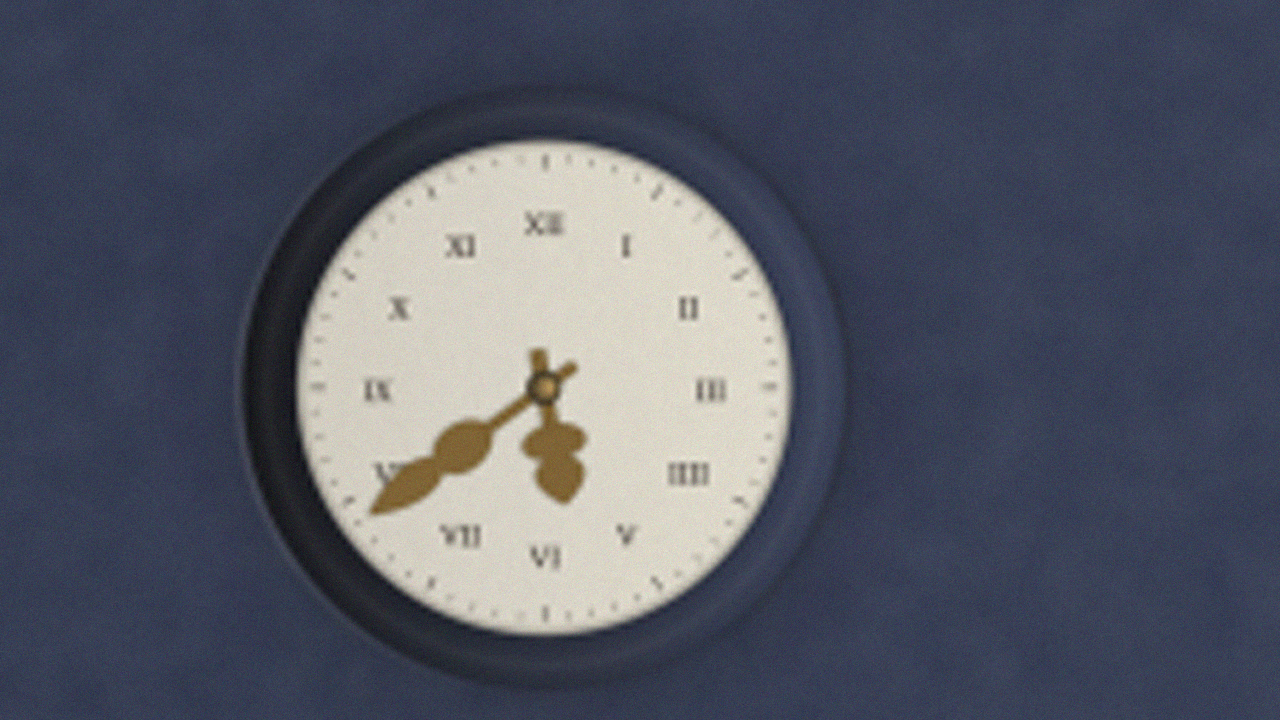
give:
5.39
